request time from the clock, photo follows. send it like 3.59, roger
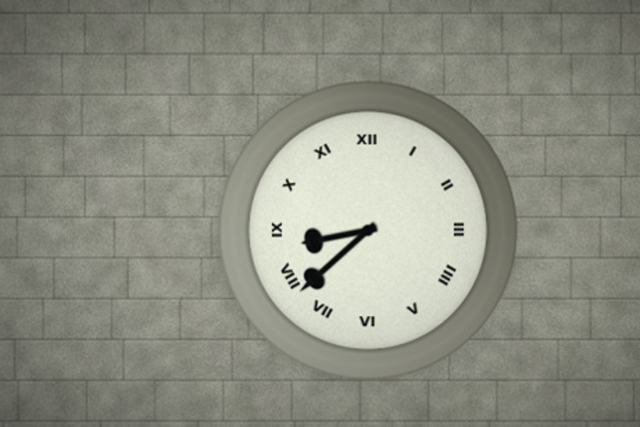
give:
8.38
